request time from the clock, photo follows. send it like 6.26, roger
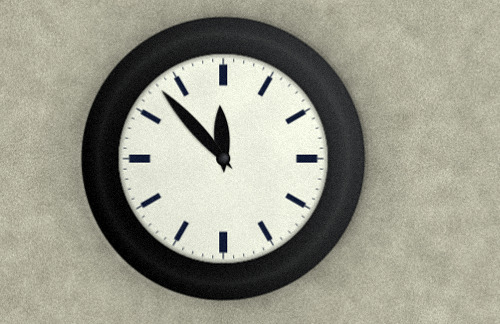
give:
11.53
